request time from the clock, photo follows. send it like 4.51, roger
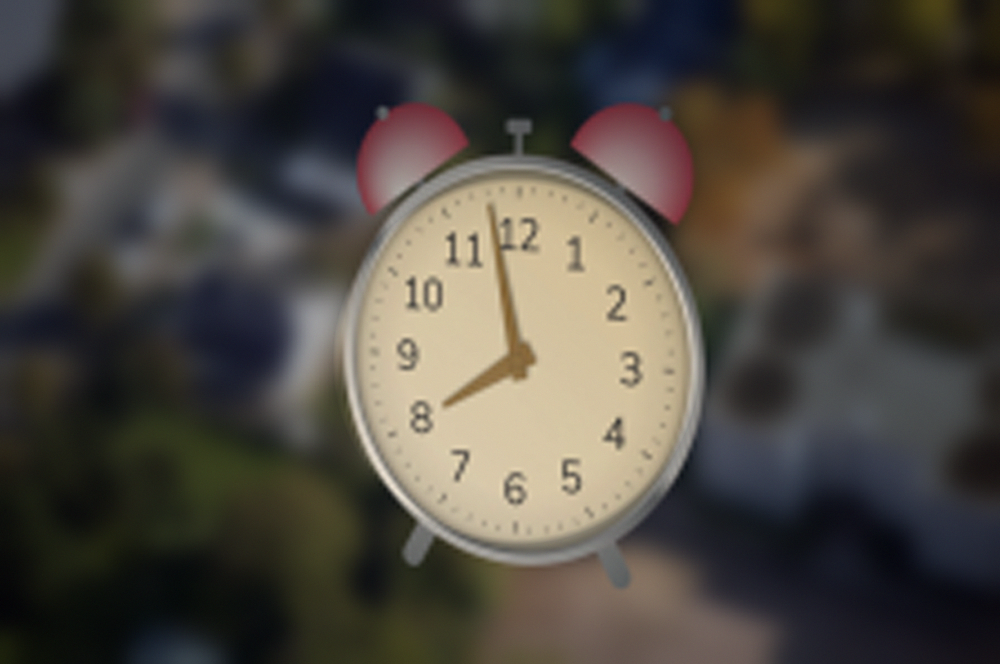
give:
7.58
